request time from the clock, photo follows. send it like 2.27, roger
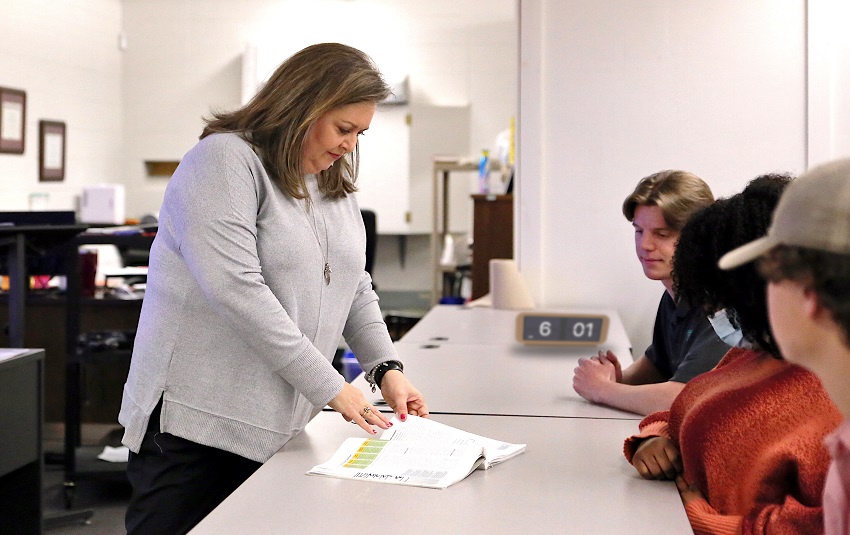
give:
6.01
